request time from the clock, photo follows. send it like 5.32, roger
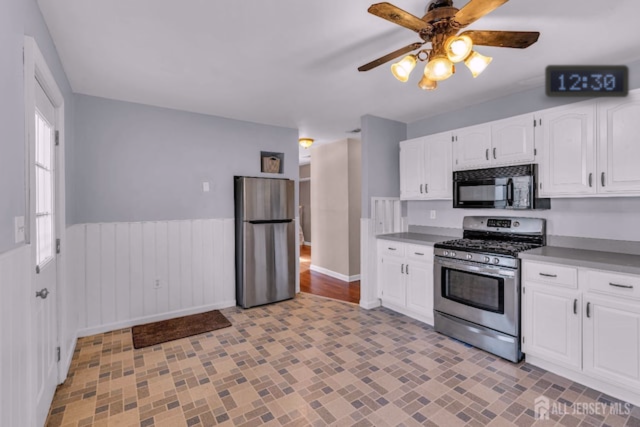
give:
12.30
